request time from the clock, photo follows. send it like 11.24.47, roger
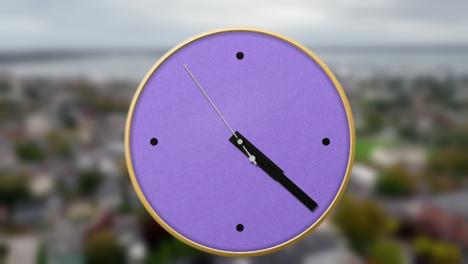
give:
4.21.54
